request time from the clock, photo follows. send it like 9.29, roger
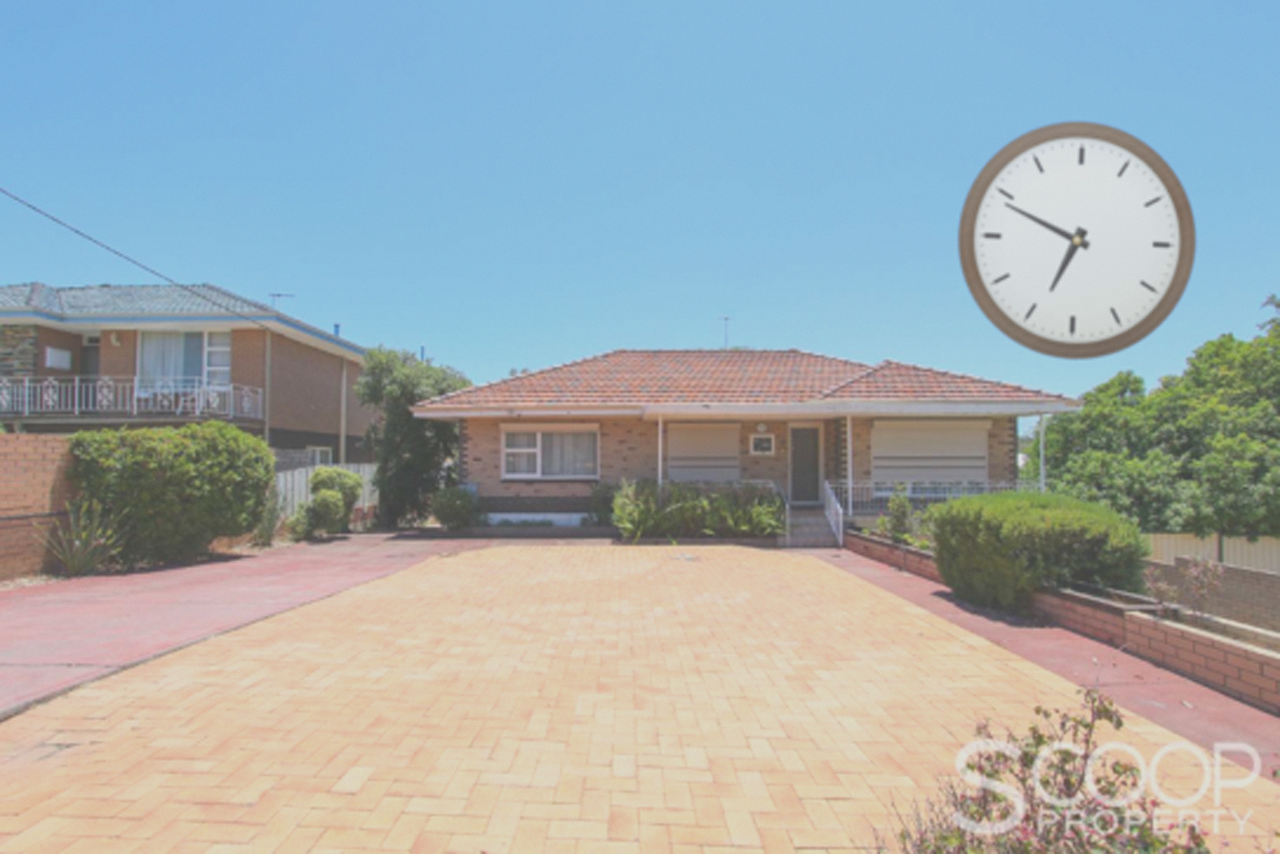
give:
6.49
